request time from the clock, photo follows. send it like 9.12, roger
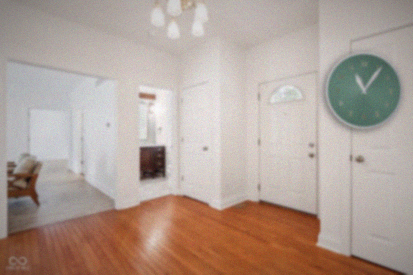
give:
11.06
